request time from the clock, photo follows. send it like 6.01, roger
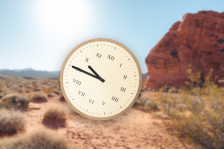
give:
9.45
